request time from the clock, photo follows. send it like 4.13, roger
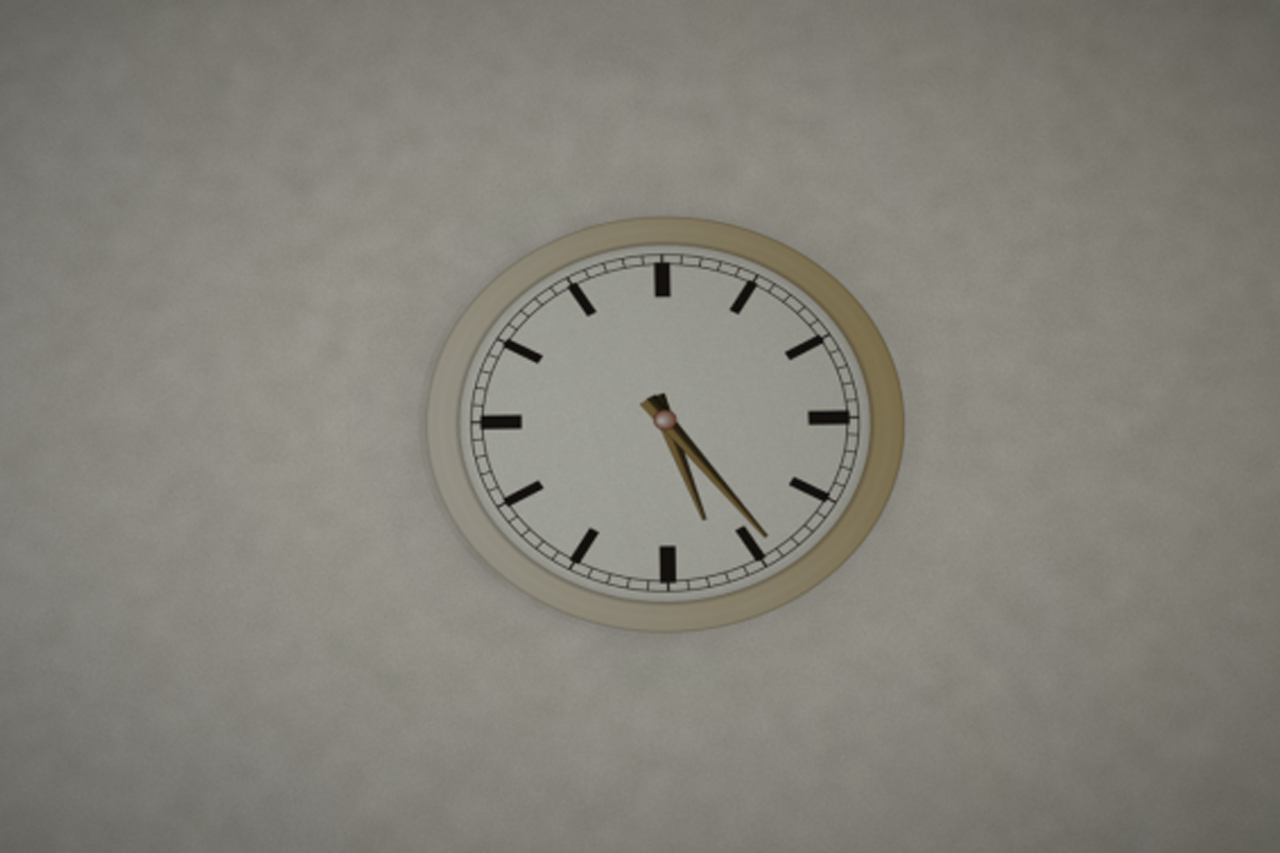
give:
5.24
